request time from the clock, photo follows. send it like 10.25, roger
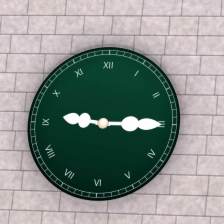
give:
9.15
